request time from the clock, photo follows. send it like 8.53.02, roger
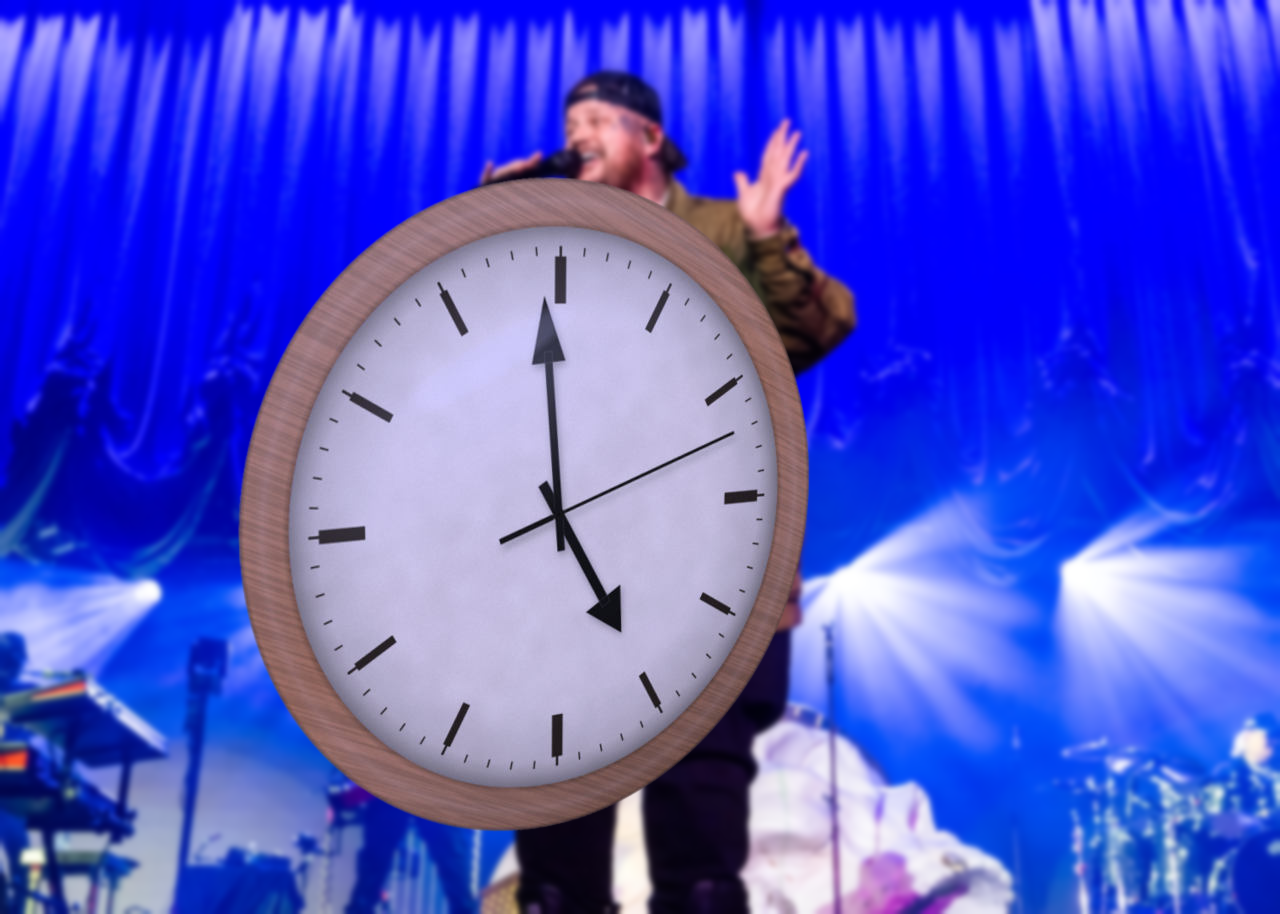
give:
4.59.12
